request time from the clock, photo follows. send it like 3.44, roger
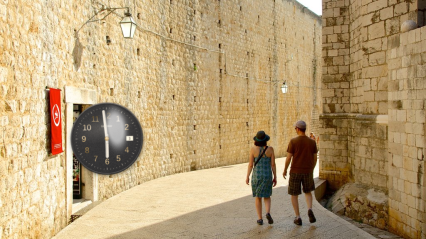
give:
5.59
